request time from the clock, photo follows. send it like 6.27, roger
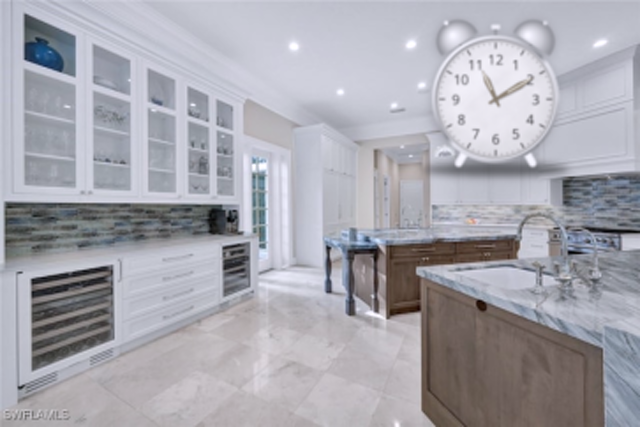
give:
11.10
